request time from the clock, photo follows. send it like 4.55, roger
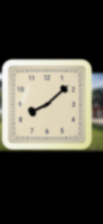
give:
8.08
